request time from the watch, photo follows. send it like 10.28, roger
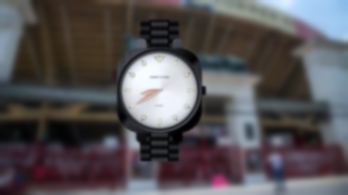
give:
8.40
